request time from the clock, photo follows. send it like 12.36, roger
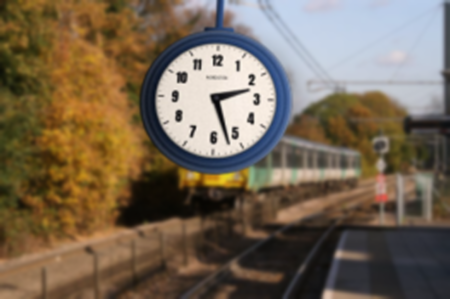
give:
2.27
